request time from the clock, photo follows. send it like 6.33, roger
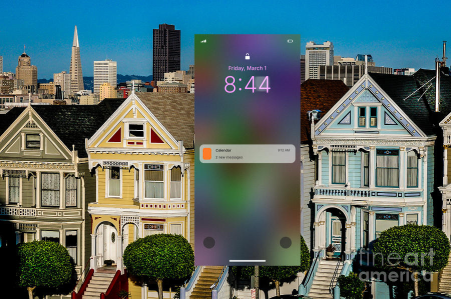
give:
8.44
